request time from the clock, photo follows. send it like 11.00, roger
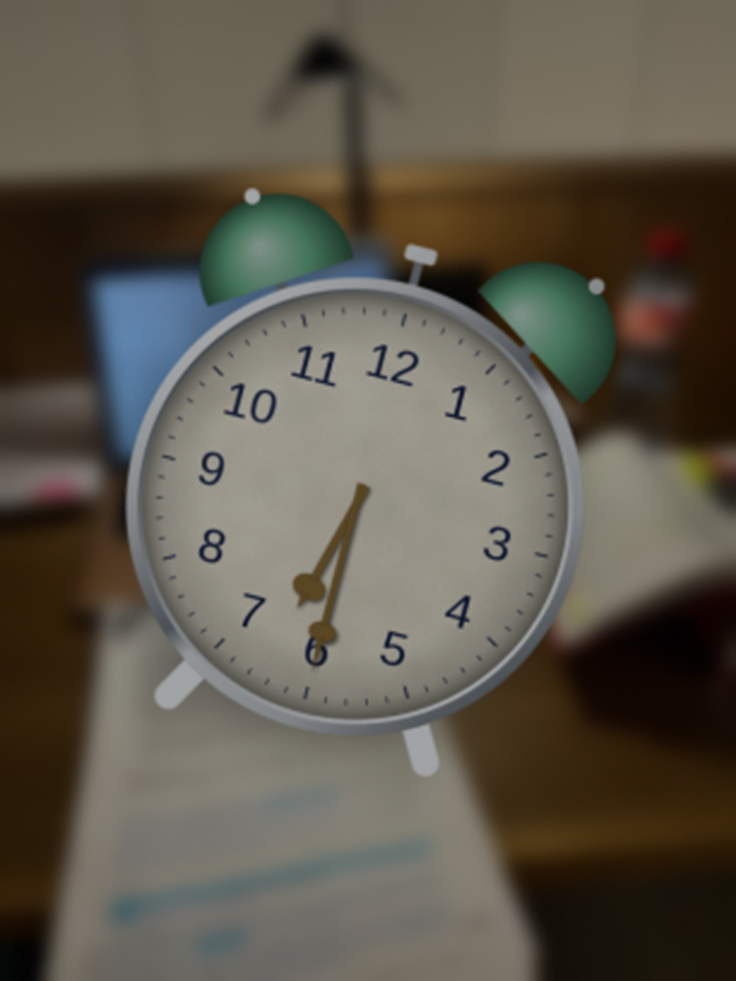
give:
6.30
